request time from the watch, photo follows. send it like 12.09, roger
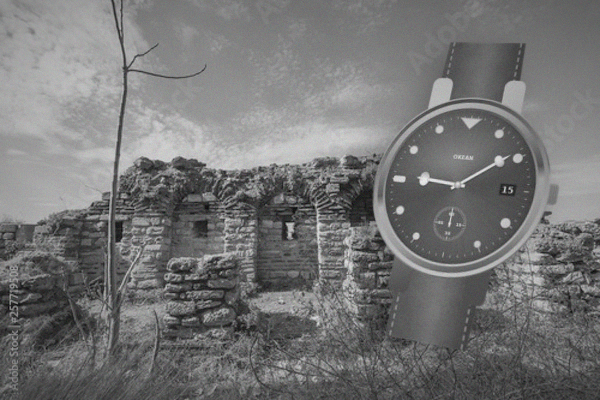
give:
9.09
